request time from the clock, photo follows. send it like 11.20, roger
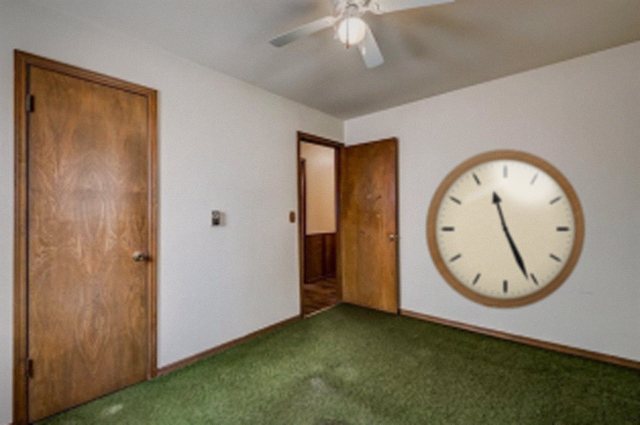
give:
11.26
